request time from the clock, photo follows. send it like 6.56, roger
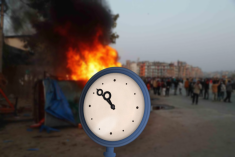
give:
10.52
